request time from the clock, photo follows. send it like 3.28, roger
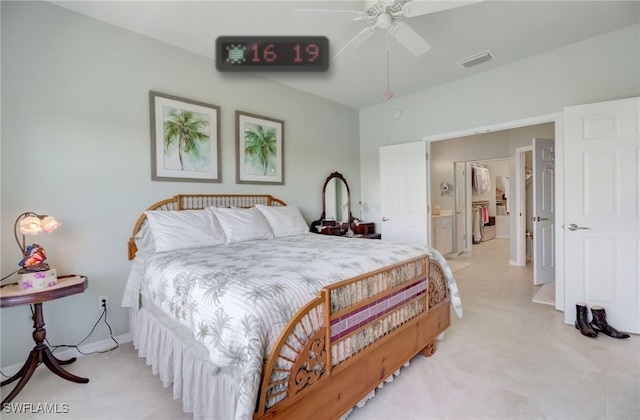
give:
16.19
